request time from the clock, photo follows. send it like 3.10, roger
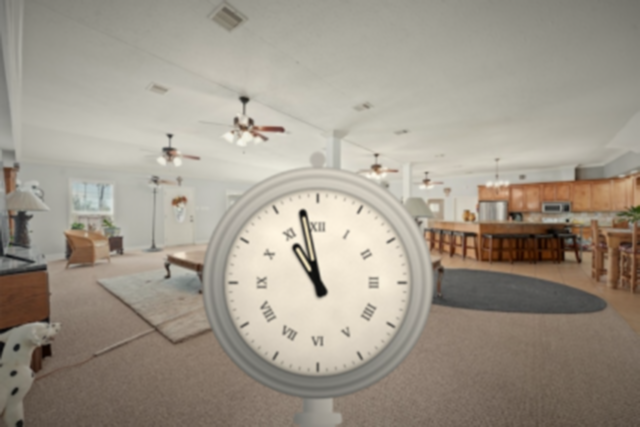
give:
10.58
